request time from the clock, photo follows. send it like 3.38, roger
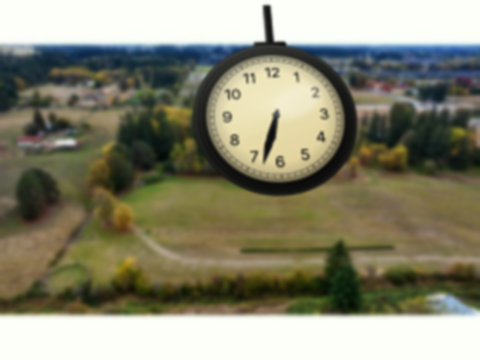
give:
6.33
